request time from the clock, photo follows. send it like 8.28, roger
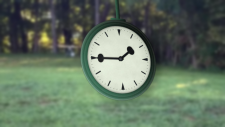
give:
1.45
